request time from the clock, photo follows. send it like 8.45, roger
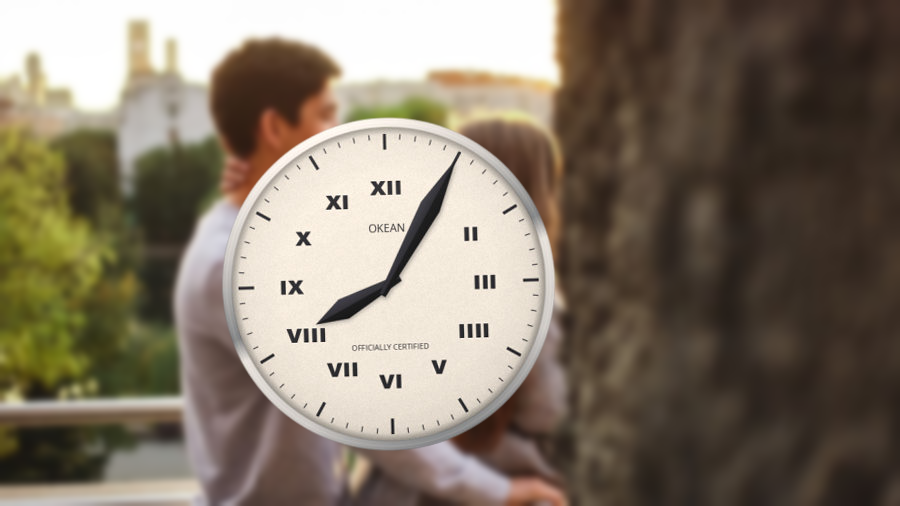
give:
8.05
